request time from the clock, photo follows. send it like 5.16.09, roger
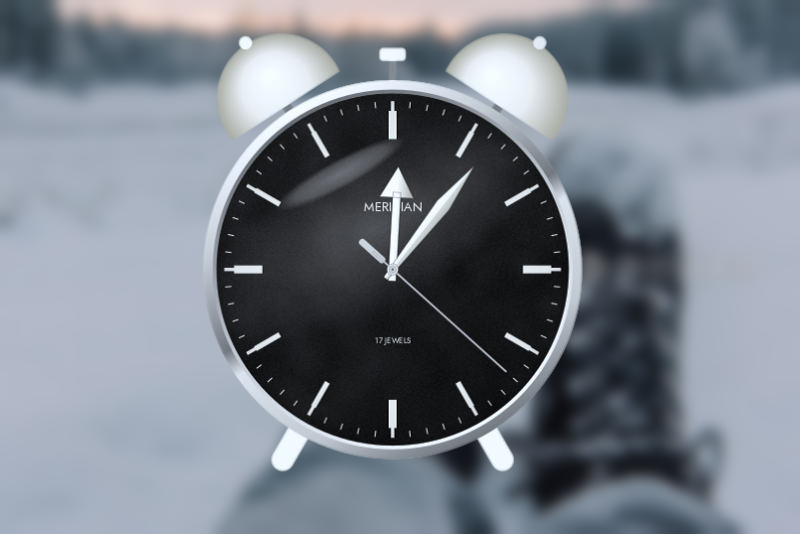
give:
12.06.22
